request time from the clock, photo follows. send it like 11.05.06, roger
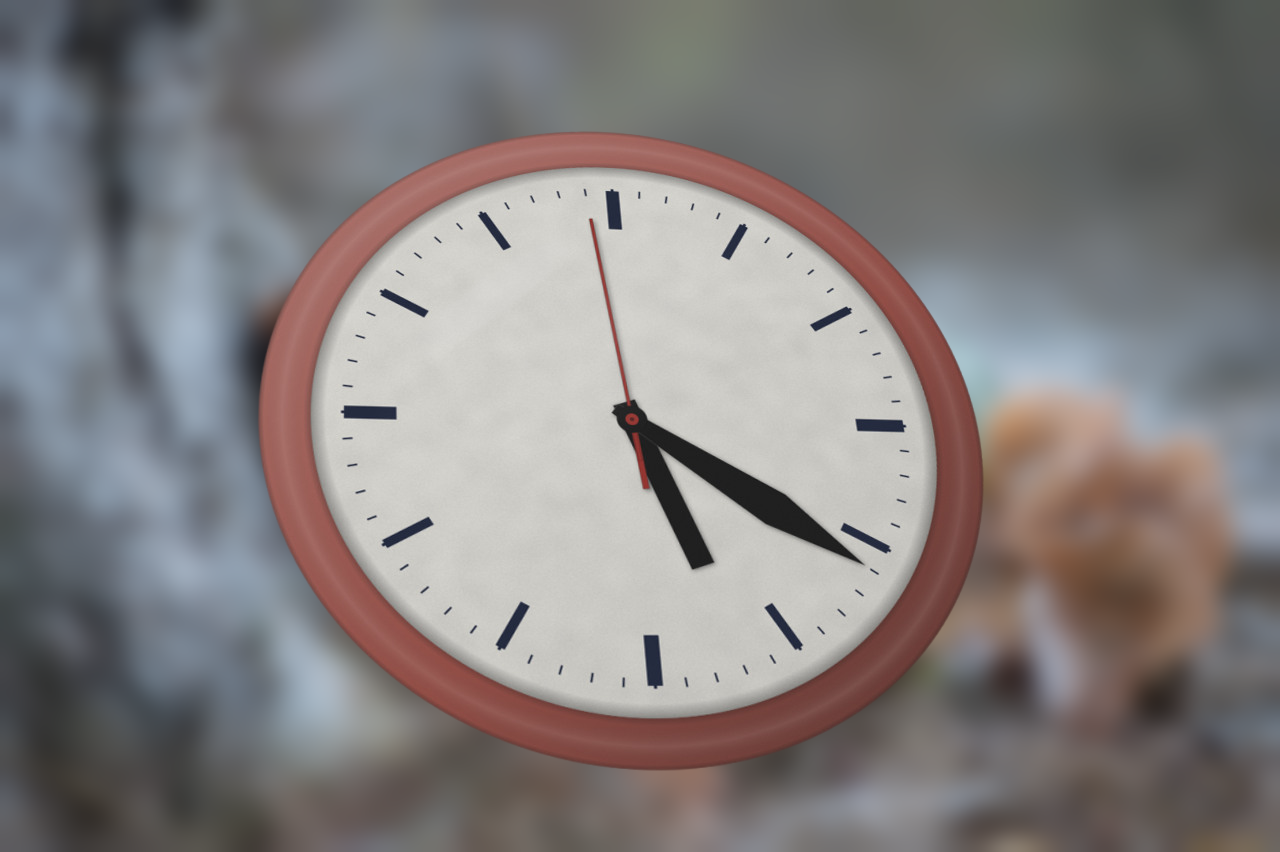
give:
5.20.59
